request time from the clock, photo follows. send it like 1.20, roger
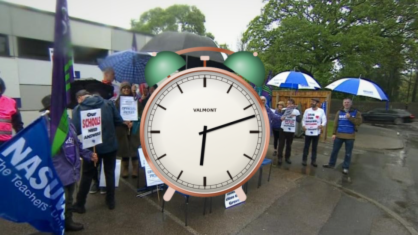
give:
6.12
